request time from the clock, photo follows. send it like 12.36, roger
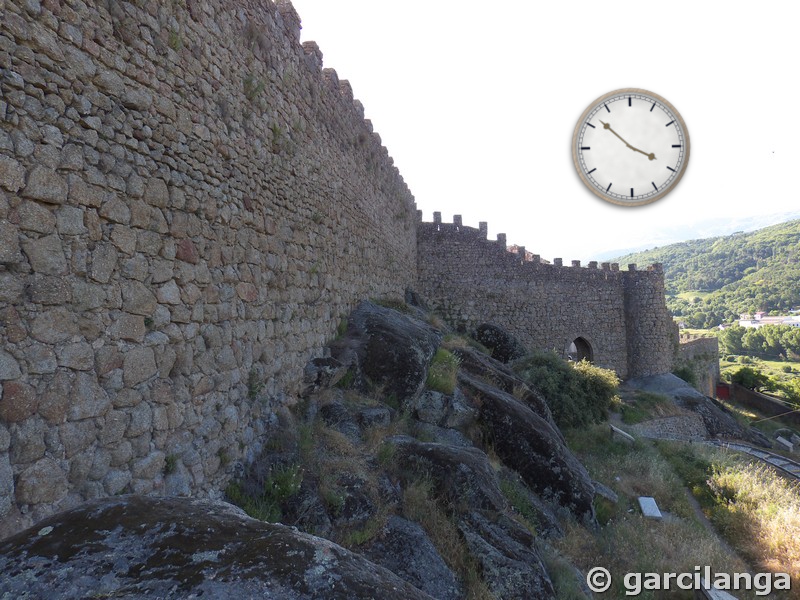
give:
3.52
